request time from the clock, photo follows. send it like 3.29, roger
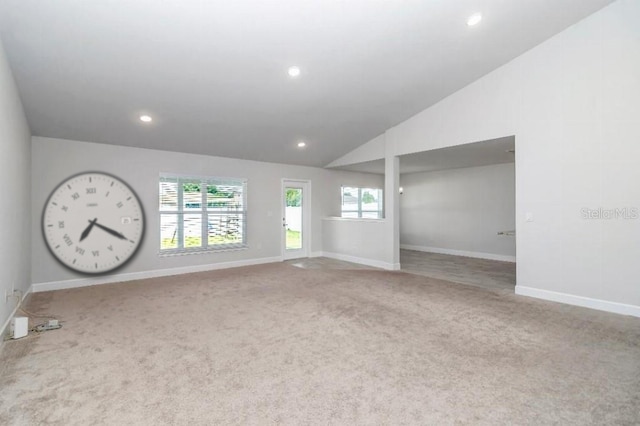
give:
7.20
